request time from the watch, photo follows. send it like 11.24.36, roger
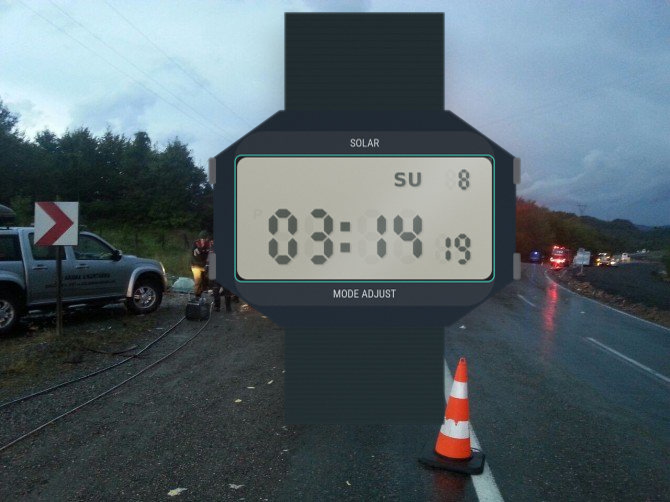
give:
3.14.19
